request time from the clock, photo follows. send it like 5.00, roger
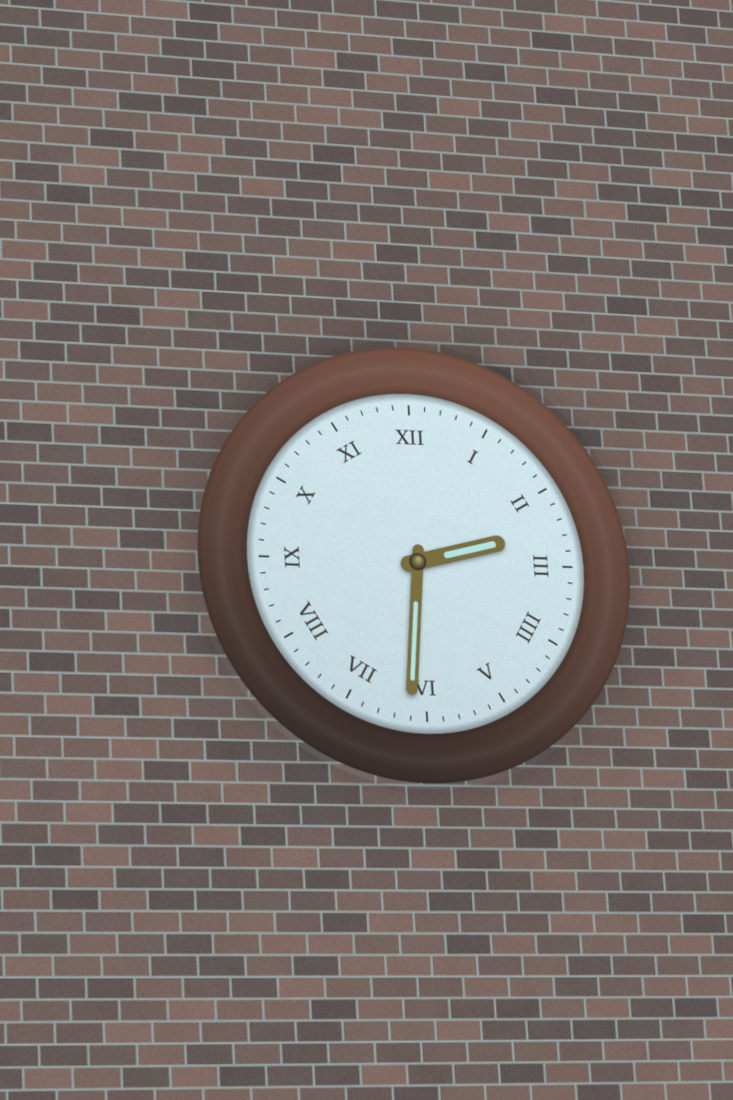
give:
2.31
